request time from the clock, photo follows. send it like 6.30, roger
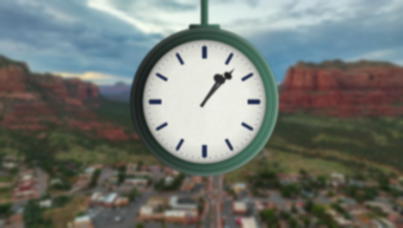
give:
1.07
